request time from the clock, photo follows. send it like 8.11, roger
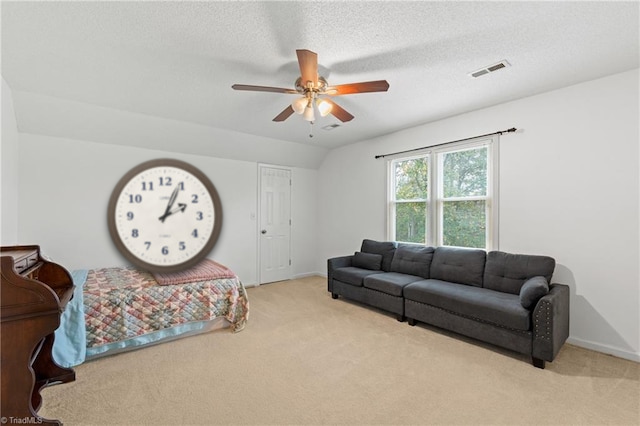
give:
2.04
